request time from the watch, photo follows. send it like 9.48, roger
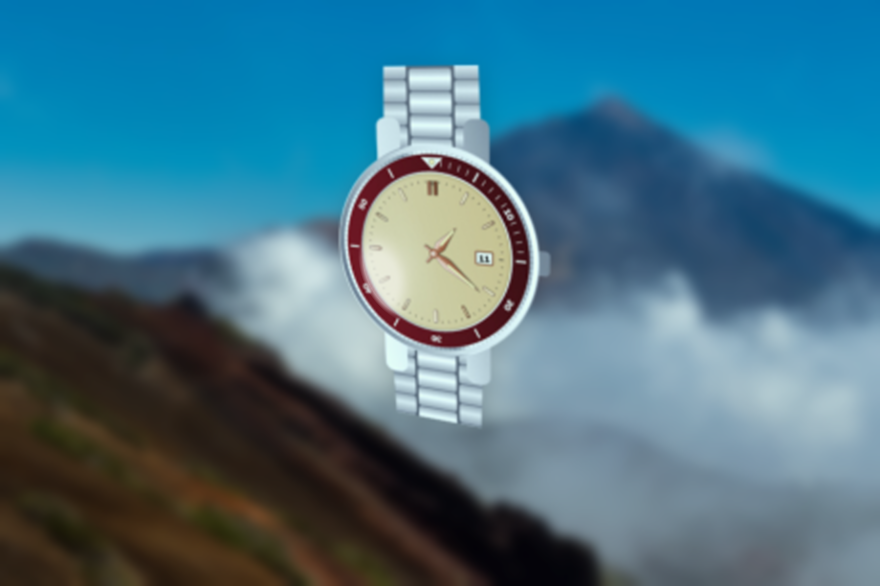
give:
1.21
